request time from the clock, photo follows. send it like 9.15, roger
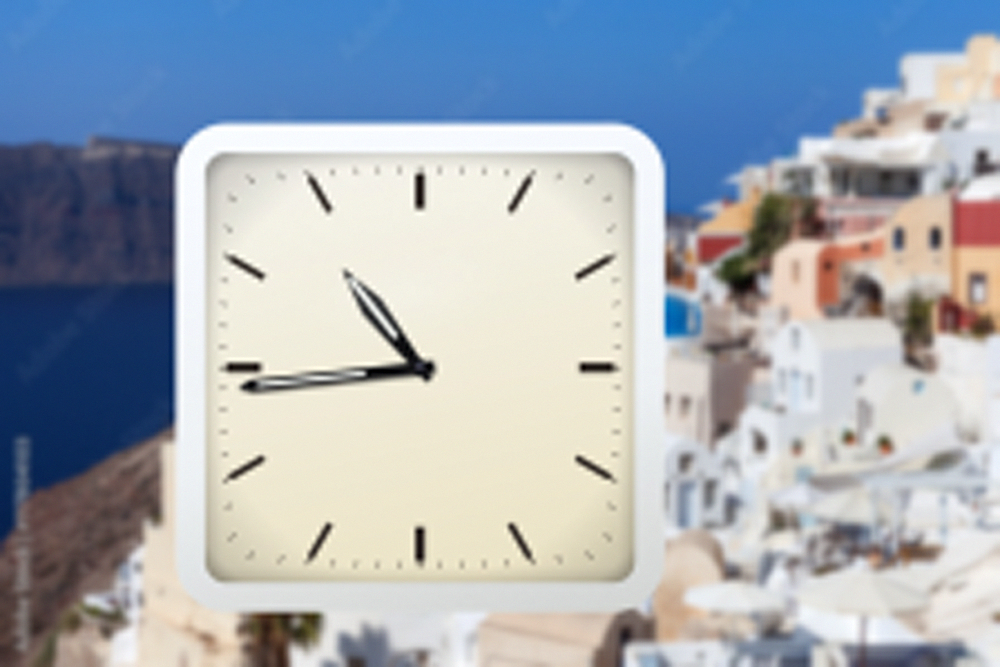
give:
10.44
